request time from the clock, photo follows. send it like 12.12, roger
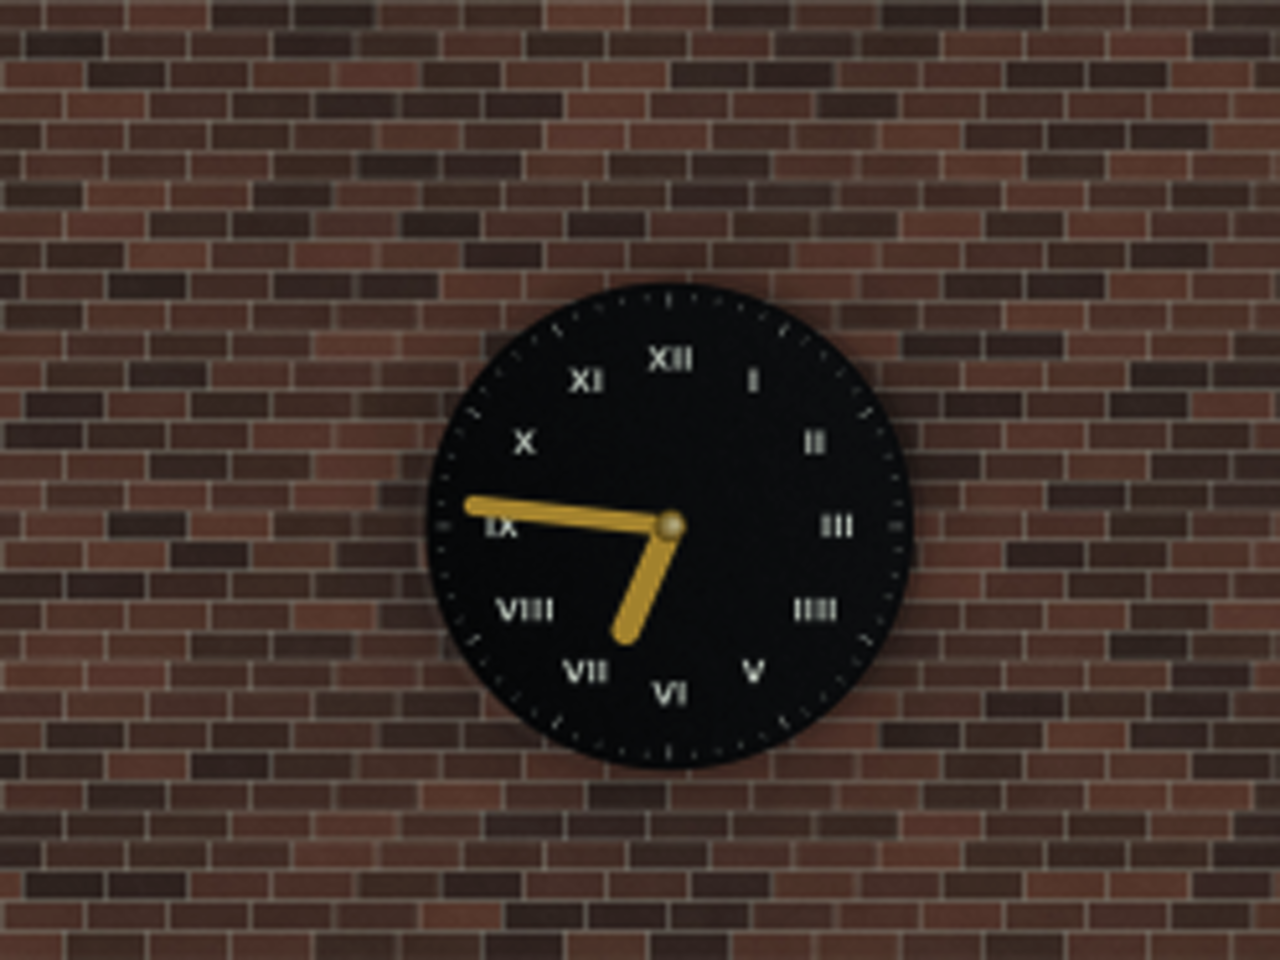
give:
6.46
